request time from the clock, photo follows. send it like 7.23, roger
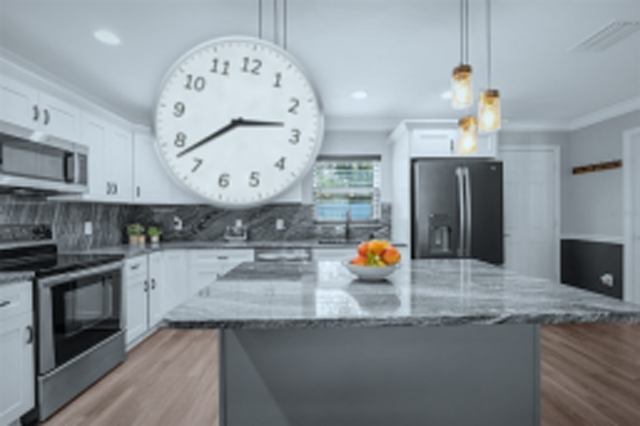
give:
2.38
